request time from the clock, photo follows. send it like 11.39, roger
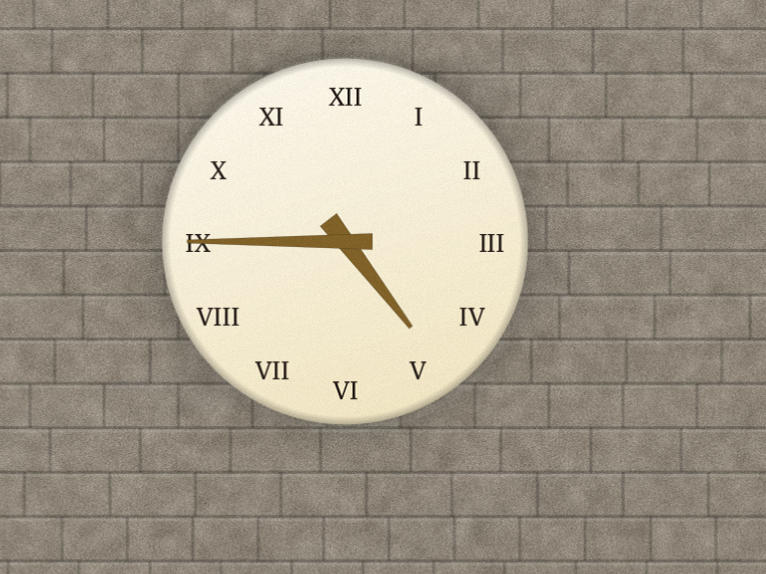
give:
4.45
